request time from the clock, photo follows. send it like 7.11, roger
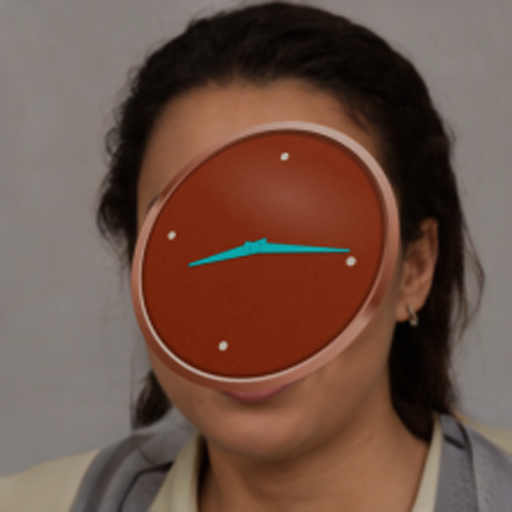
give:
8.14
